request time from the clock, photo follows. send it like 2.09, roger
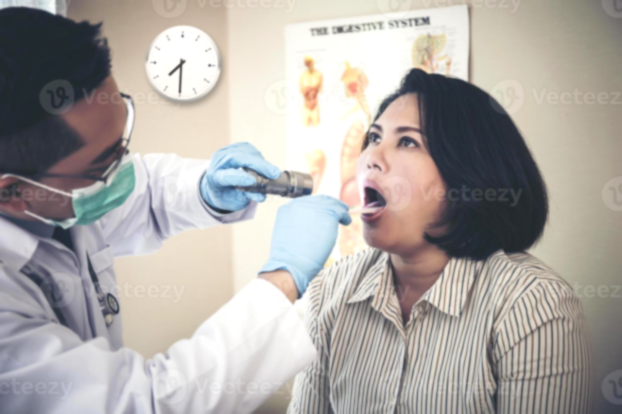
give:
7.30
